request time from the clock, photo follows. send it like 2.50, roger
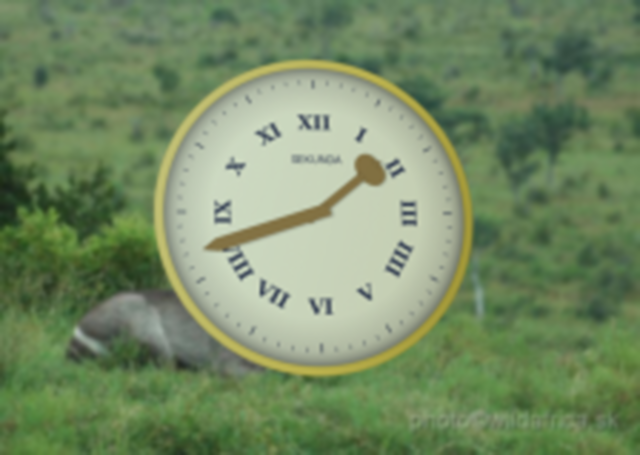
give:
1.42
